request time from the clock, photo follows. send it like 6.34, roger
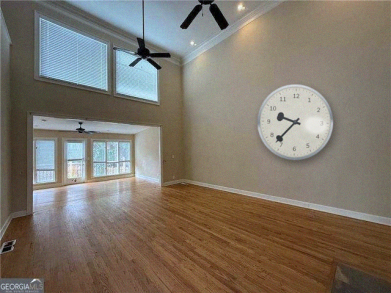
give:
9.37
